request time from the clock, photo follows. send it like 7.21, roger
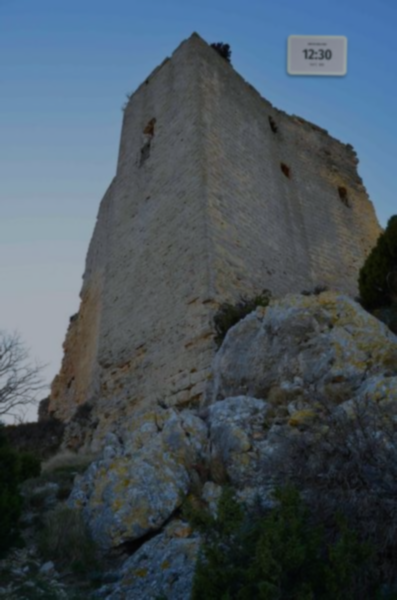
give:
12.30
